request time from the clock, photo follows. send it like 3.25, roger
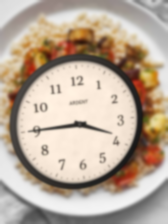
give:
3.45
